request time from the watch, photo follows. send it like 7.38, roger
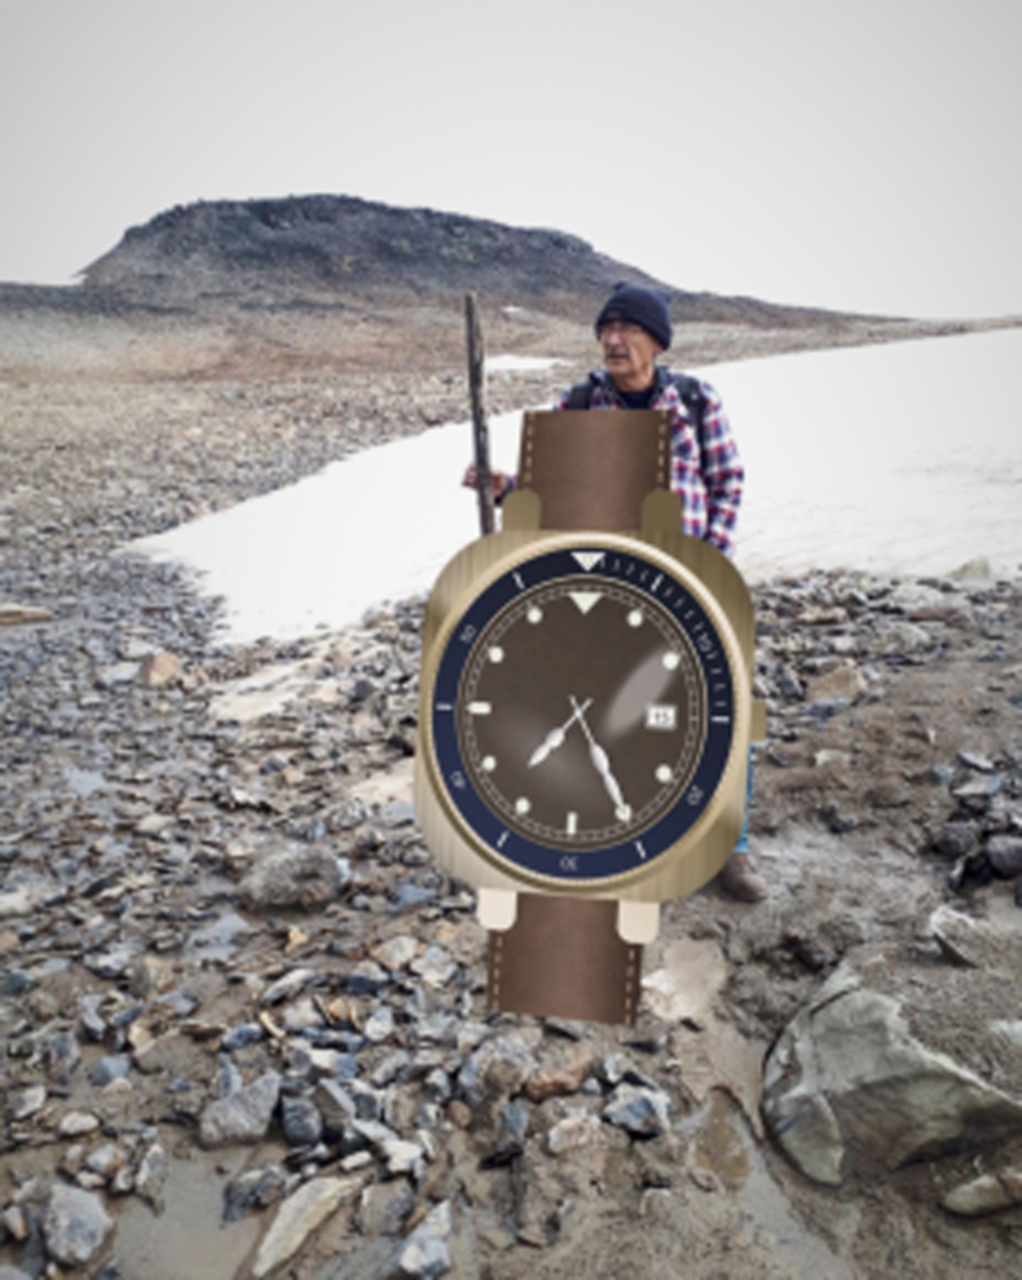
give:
7.25
